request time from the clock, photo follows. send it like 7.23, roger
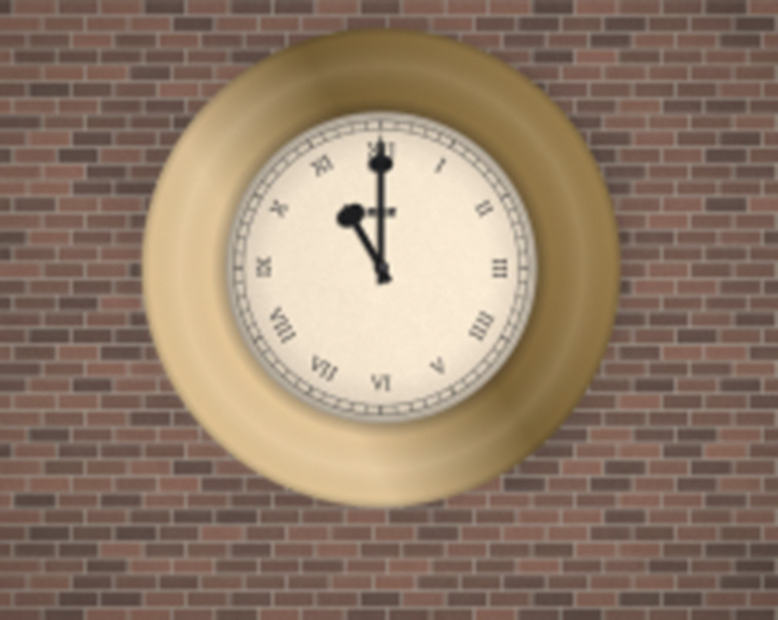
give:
11.00
